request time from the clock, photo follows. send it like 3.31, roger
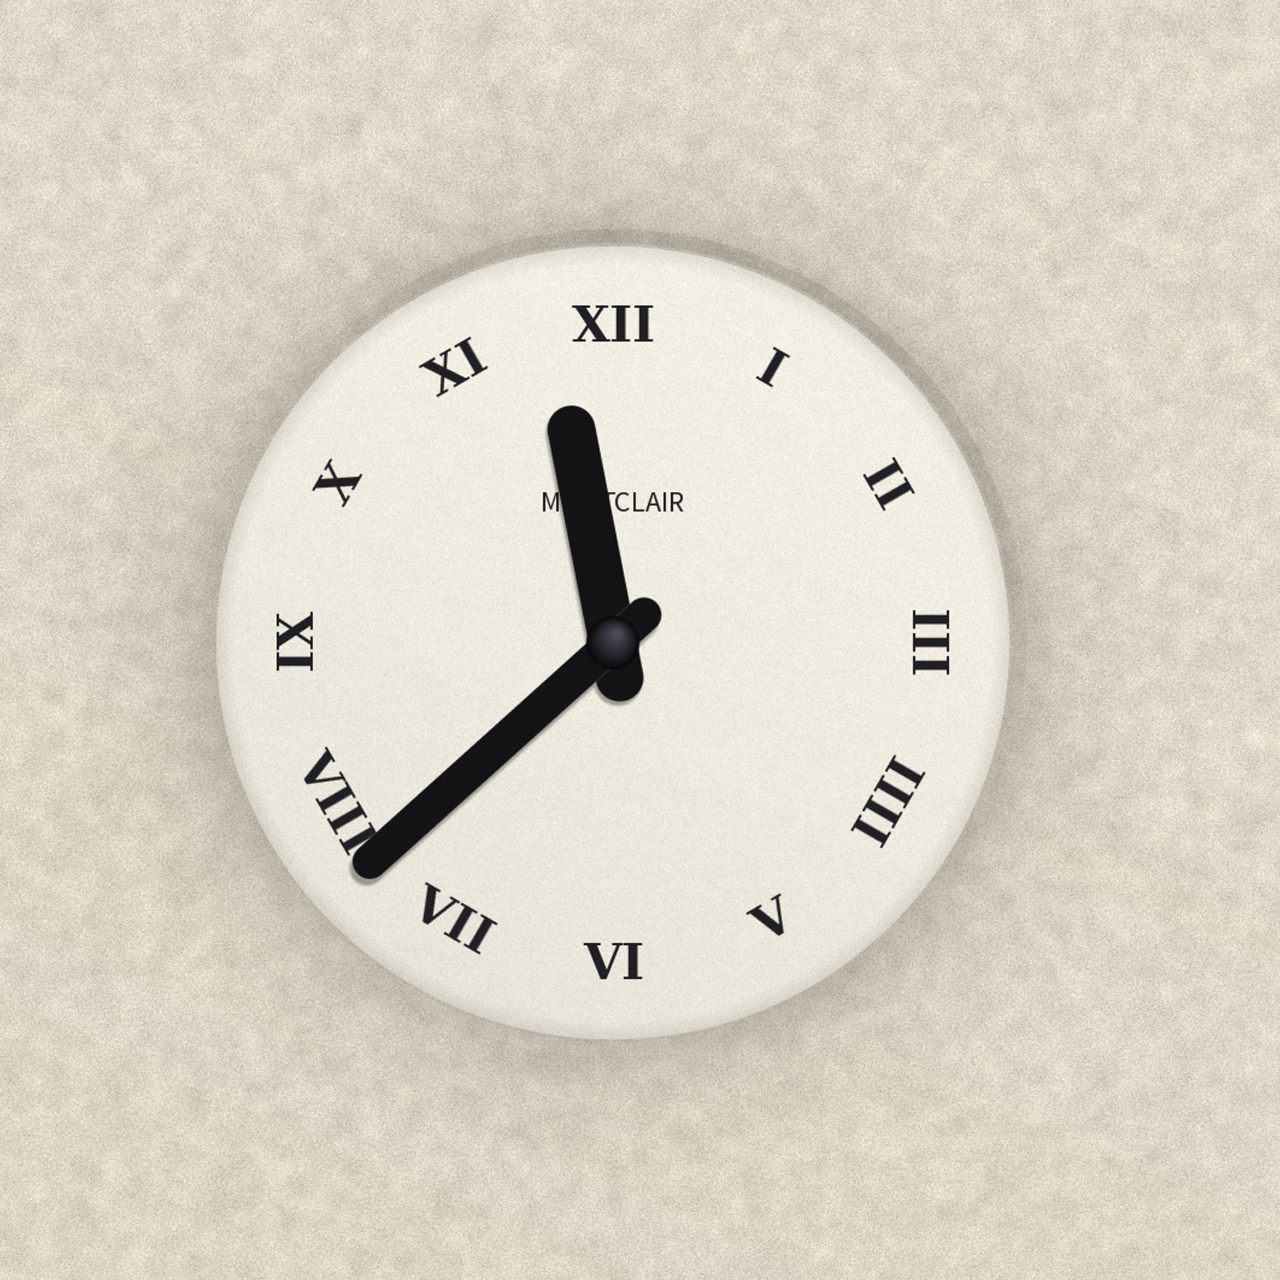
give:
11.38
